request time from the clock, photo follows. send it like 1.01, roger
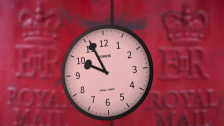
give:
9.56
